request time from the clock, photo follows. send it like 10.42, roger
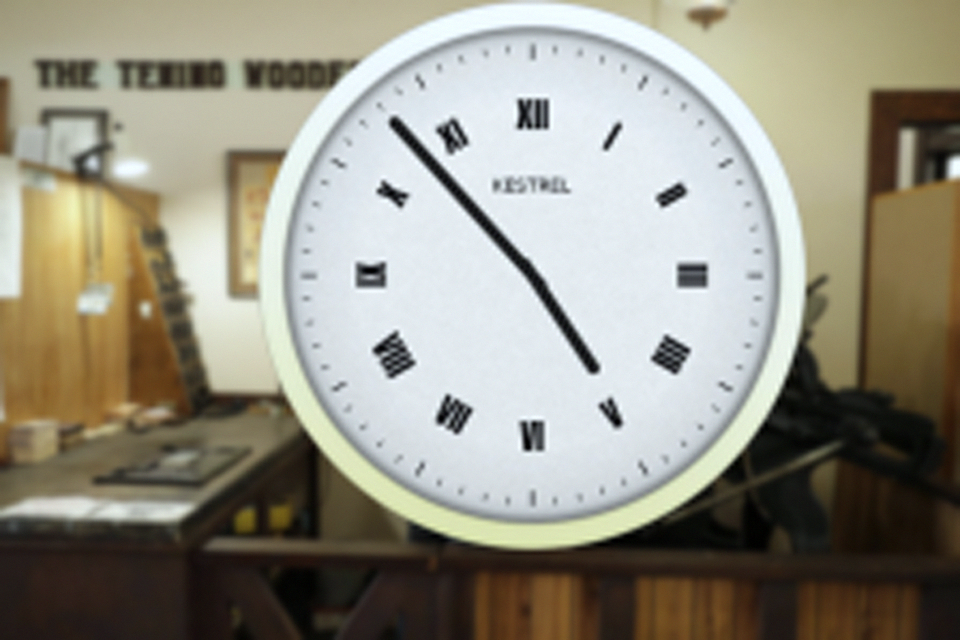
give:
4.53
